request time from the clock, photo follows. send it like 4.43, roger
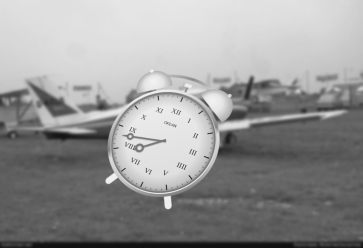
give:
7.43
